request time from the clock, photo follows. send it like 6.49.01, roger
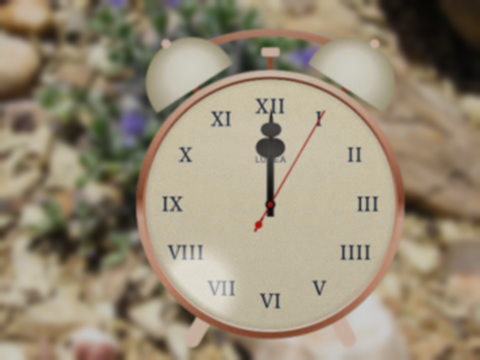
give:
12.00.05
